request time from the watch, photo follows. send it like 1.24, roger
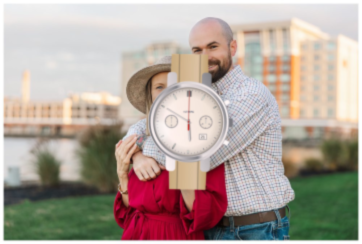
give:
5.50
